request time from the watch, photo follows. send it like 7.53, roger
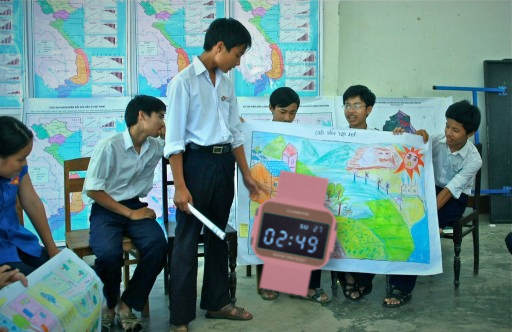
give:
2.49
